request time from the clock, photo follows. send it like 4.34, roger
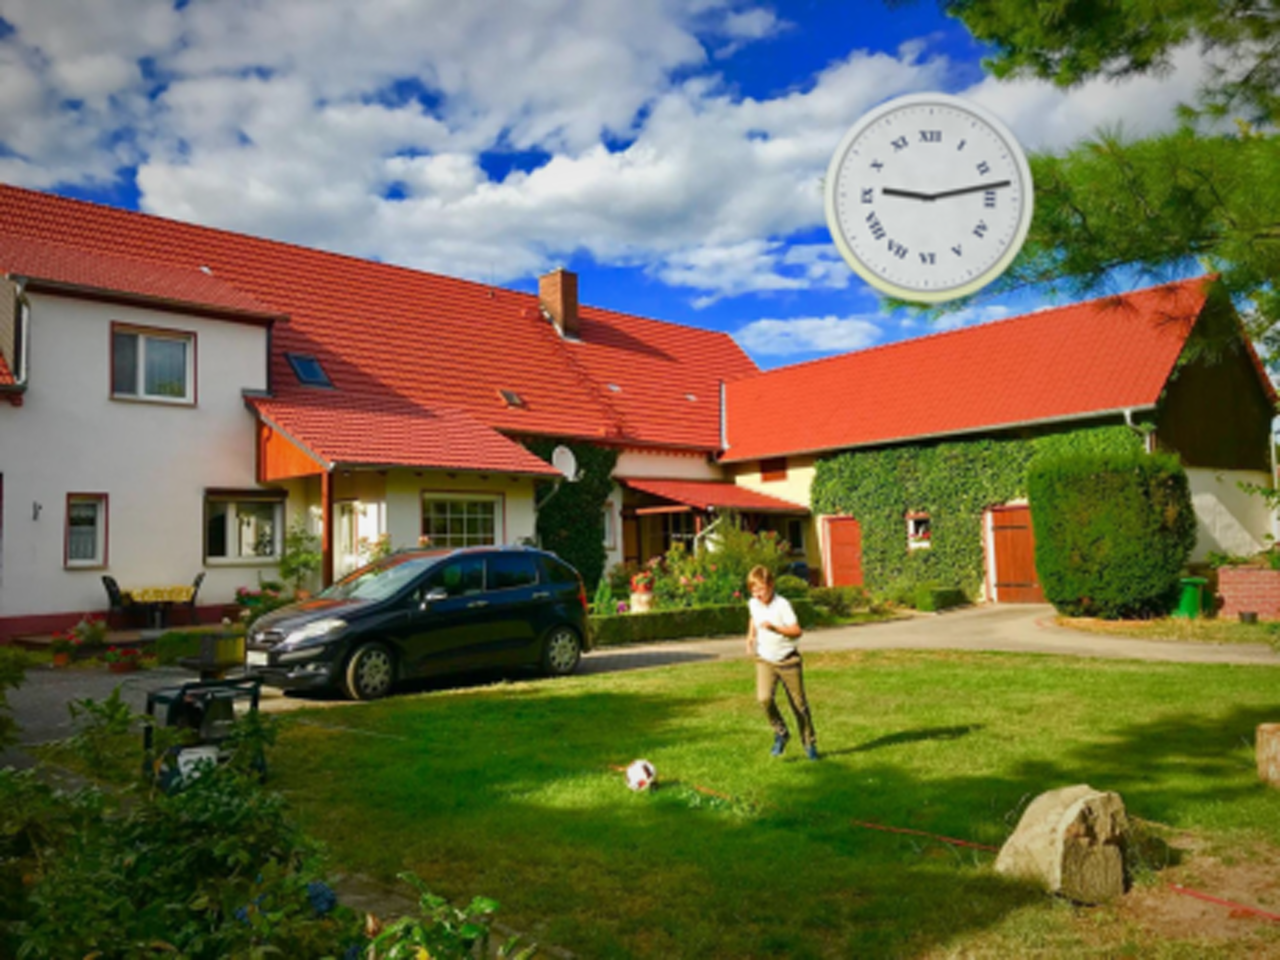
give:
9.13
